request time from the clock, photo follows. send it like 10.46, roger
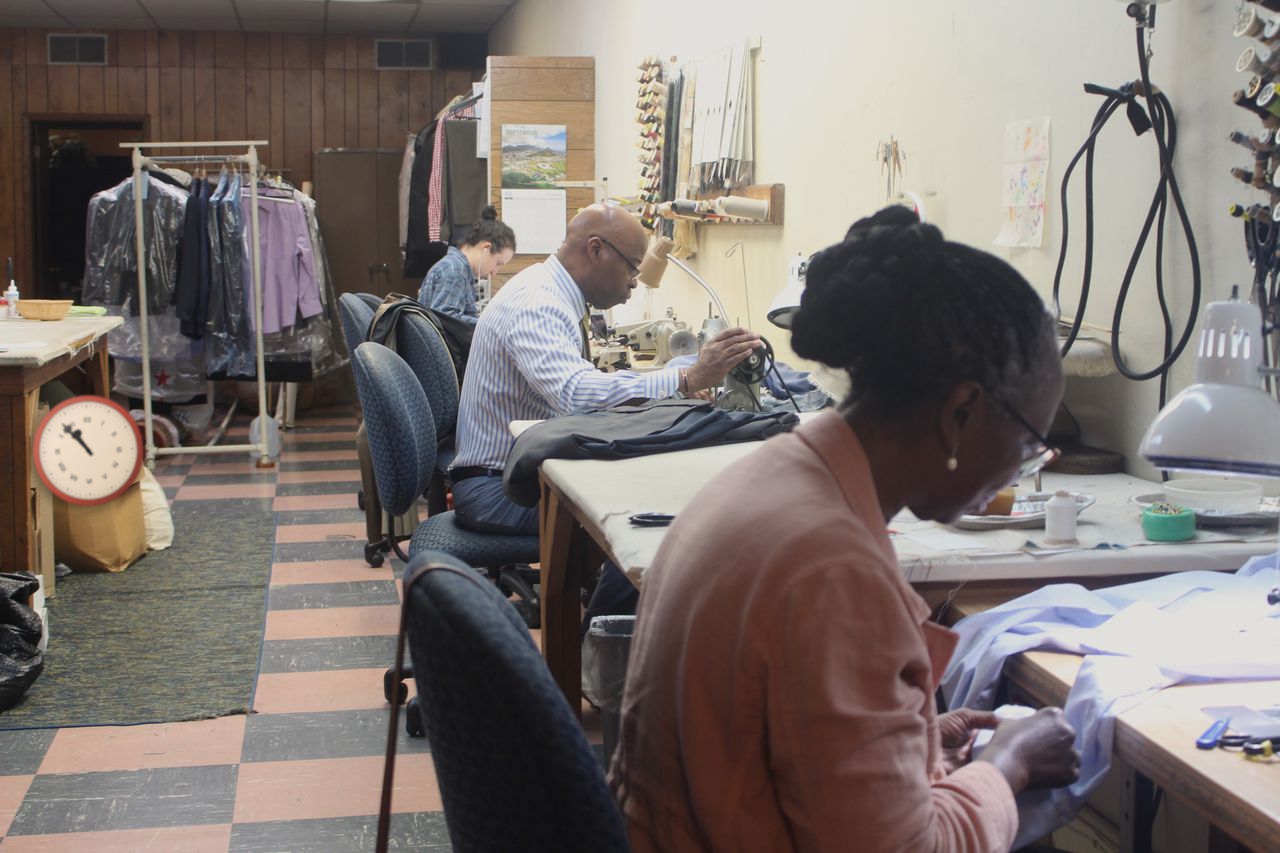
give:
10.53
